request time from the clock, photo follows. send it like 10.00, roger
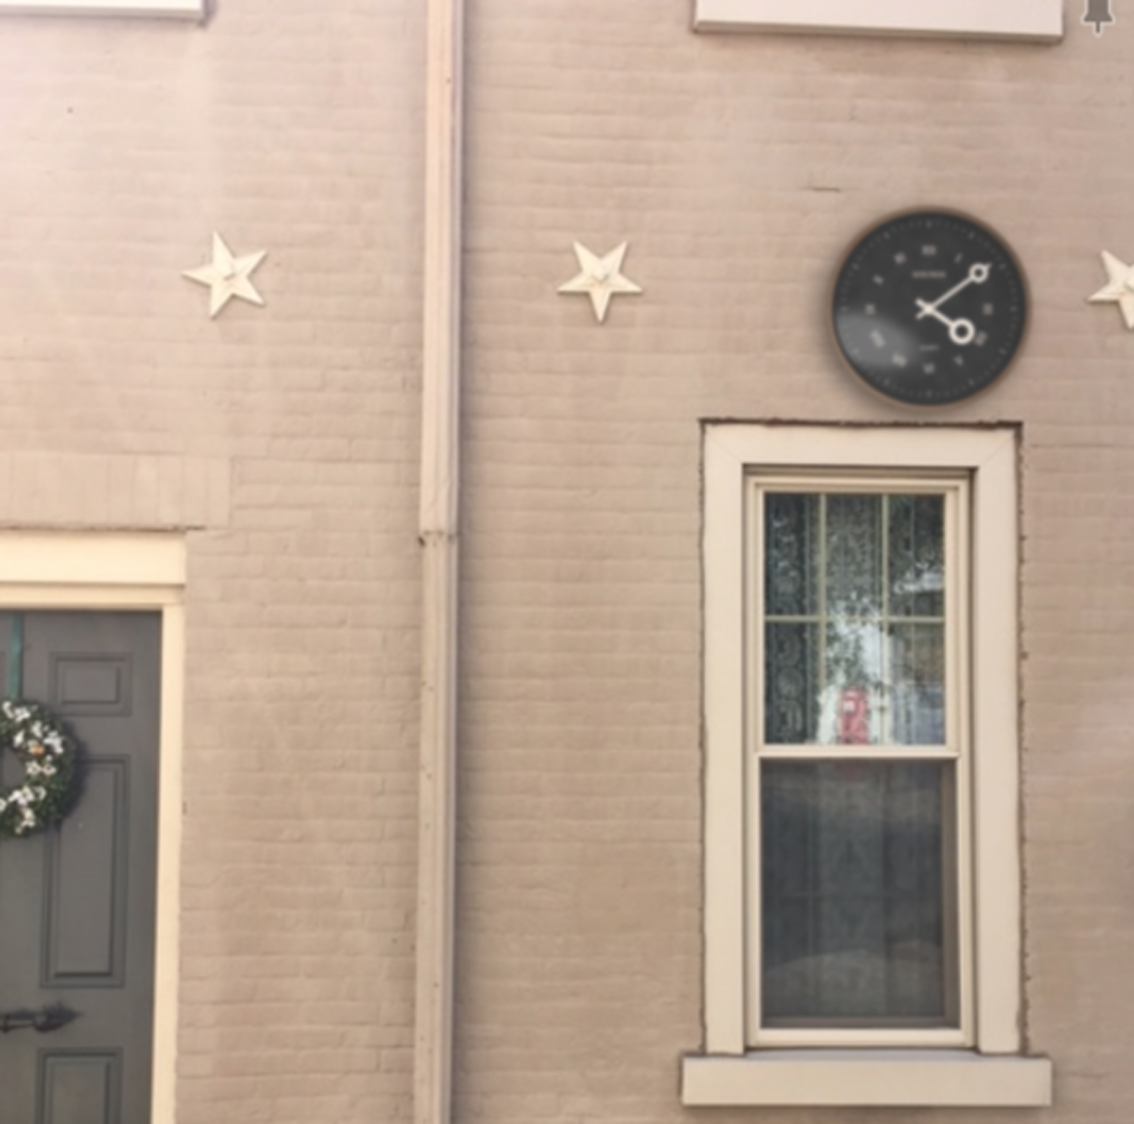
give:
4.09
